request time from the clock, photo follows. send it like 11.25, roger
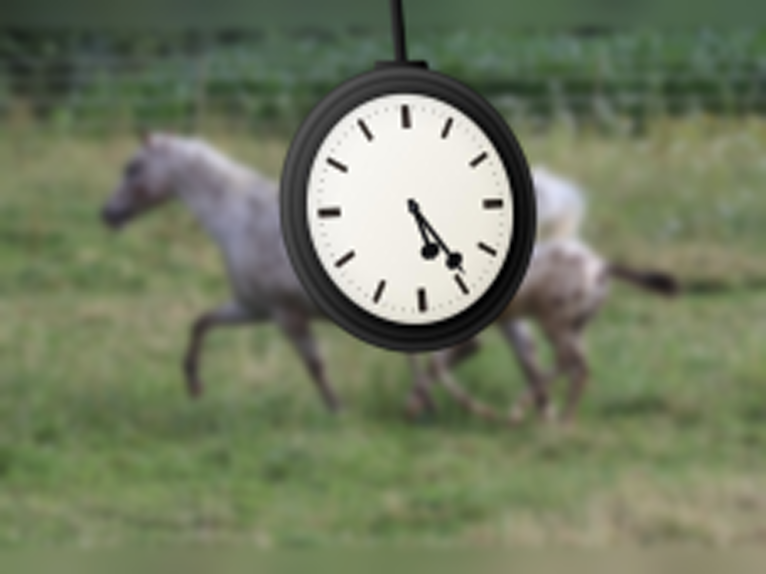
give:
5.24
